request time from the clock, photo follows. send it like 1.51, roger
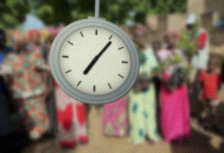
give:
7.06
